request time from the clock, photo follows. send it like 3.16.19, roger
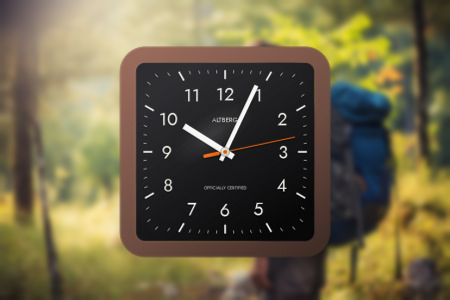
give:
10.04.13
